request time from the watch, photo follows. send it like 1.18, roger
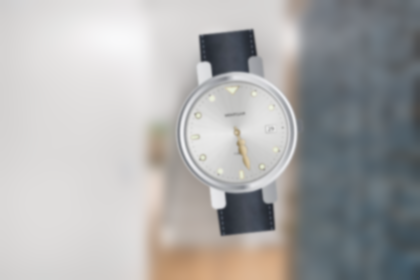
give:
5.28
